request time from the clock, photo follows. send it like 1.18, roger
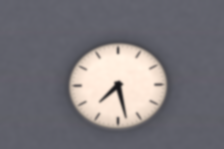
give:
7.28
